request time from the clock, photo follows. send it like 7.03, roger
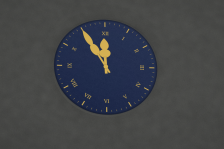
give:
11.55
